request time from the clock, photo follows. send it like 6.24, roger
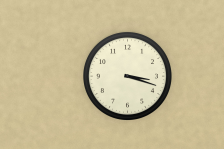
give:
3.18
